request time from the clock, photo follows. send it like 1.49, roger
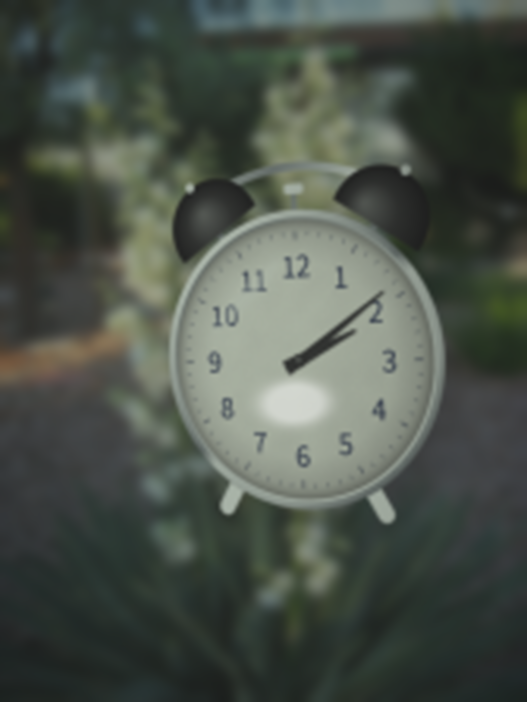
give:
2.09
